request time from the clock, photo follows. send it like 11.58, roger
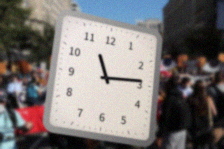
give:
11.14
